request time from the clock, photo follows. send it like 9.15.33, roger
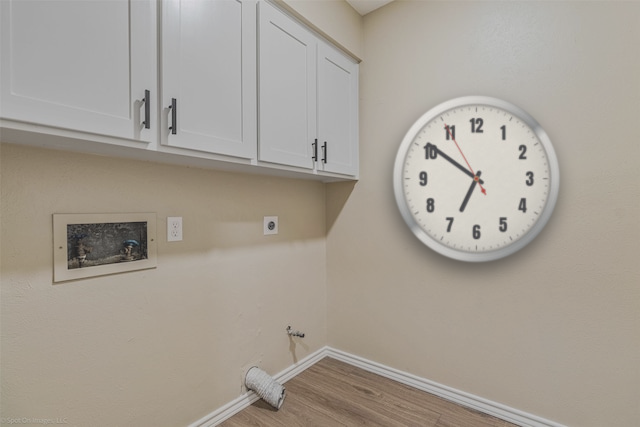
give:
6.50.55
